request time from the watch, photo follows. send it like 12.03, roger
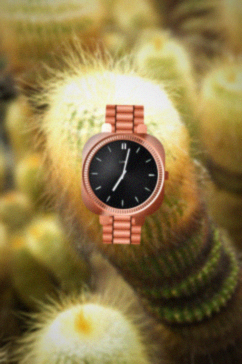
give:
7.02
